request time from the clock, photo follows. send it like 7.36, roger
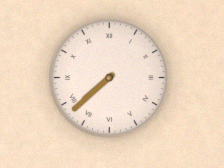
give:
7.38
